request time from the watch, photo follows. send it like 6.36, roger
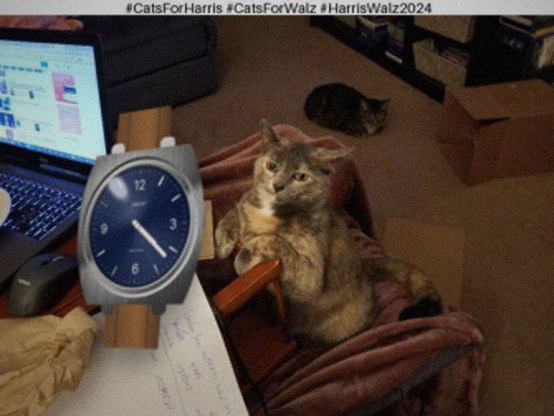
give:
4.22
